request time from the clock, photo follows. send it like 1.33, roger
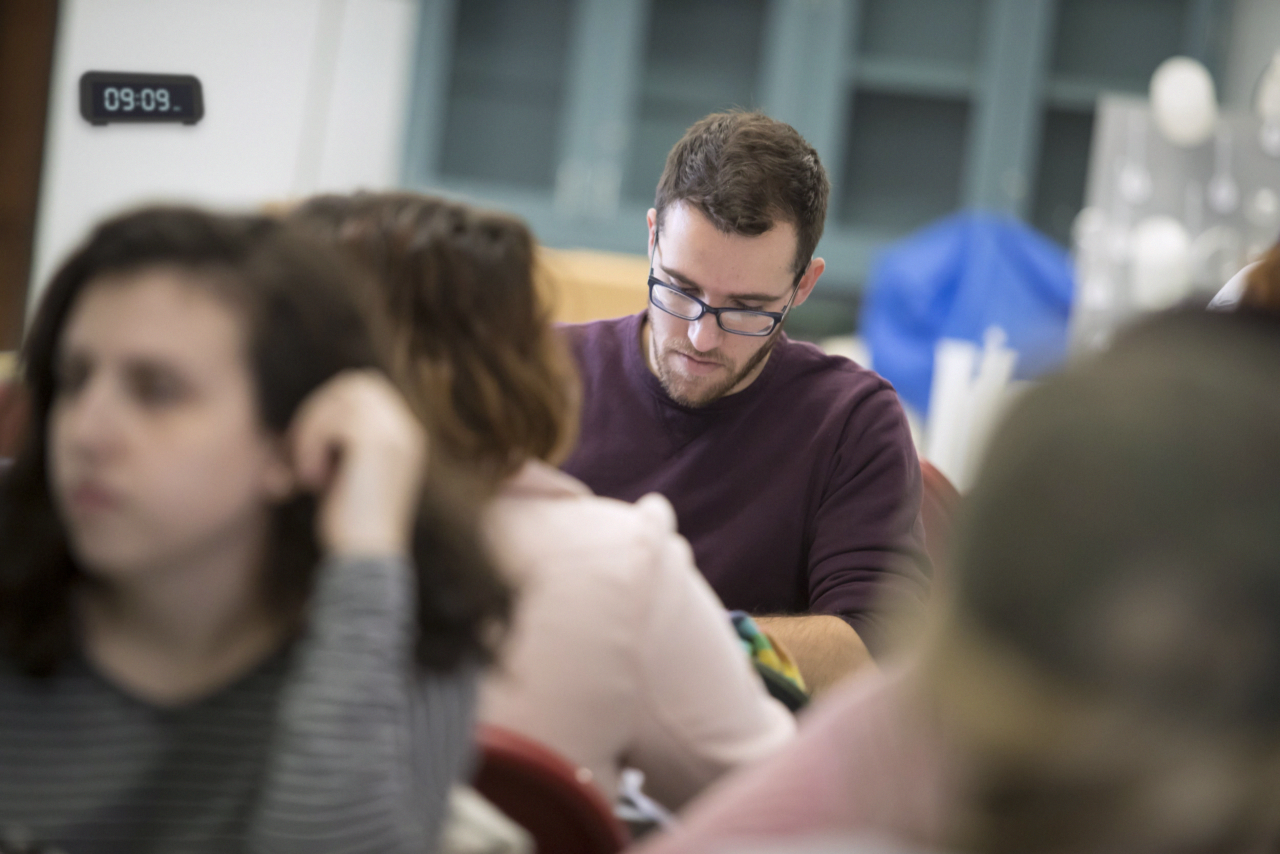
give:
9.09
